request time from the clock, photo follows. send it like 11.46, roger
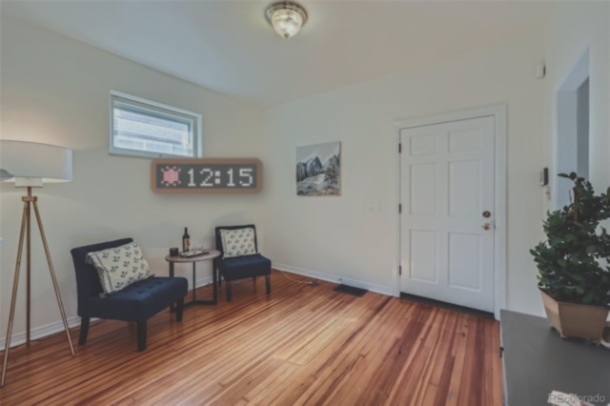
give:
12.15
